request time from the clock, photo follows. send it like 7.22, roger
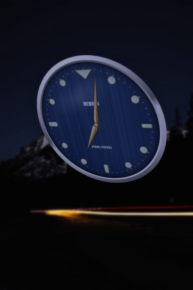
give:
7.02
